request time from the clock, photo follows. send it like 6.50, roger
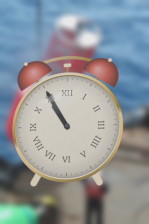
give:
10.55
